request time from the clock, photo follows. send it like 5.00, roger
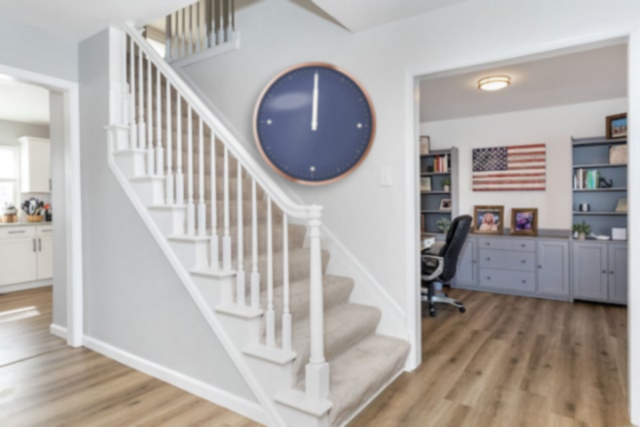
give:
12.00
